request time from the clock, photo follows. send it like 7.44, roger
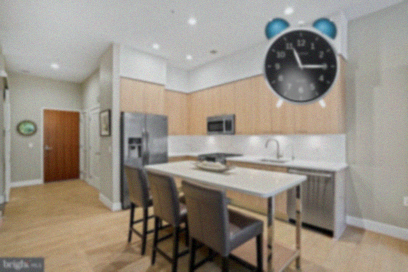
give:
11.15
